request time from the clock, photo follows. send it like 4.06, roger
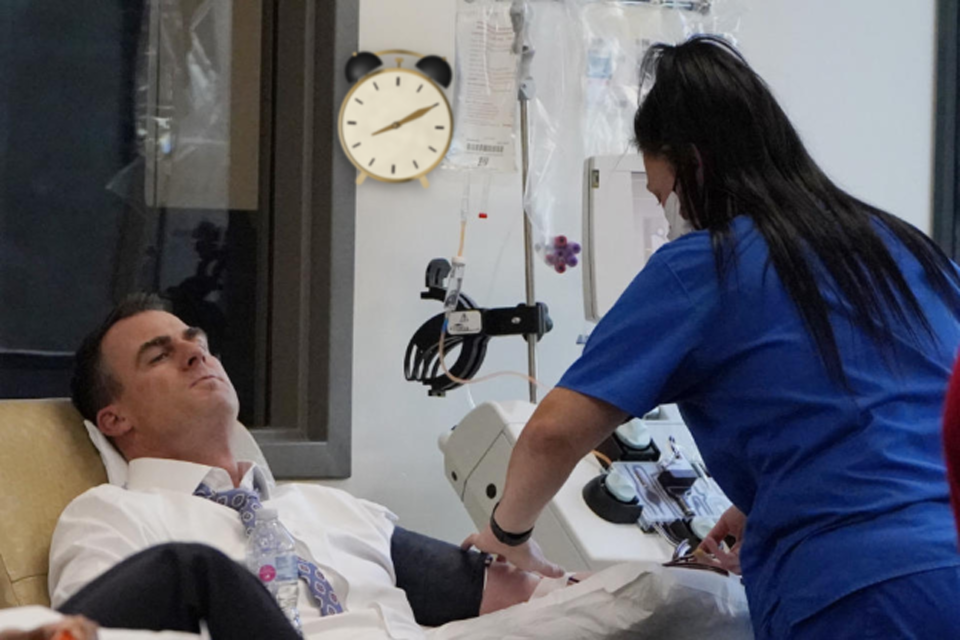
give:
8.10
